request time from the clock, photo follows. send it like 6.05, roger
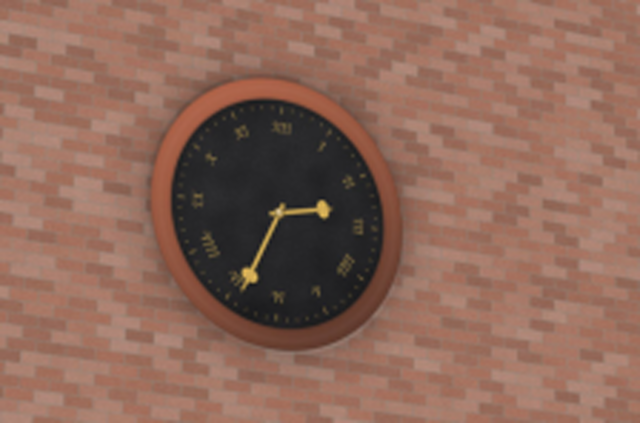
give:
2.34
